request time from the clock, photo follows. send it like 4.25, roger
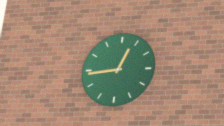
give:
12.44
